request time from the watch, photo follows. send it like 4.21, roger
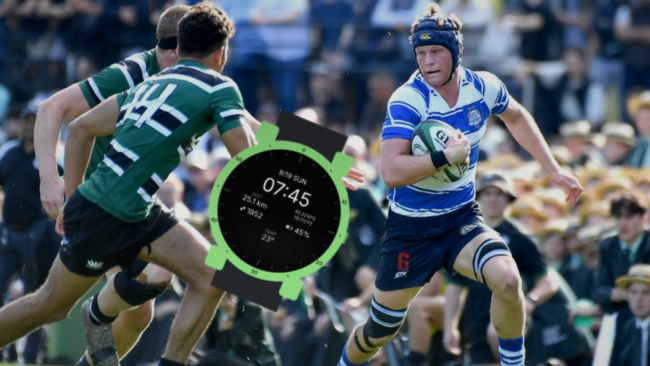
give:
7.45
